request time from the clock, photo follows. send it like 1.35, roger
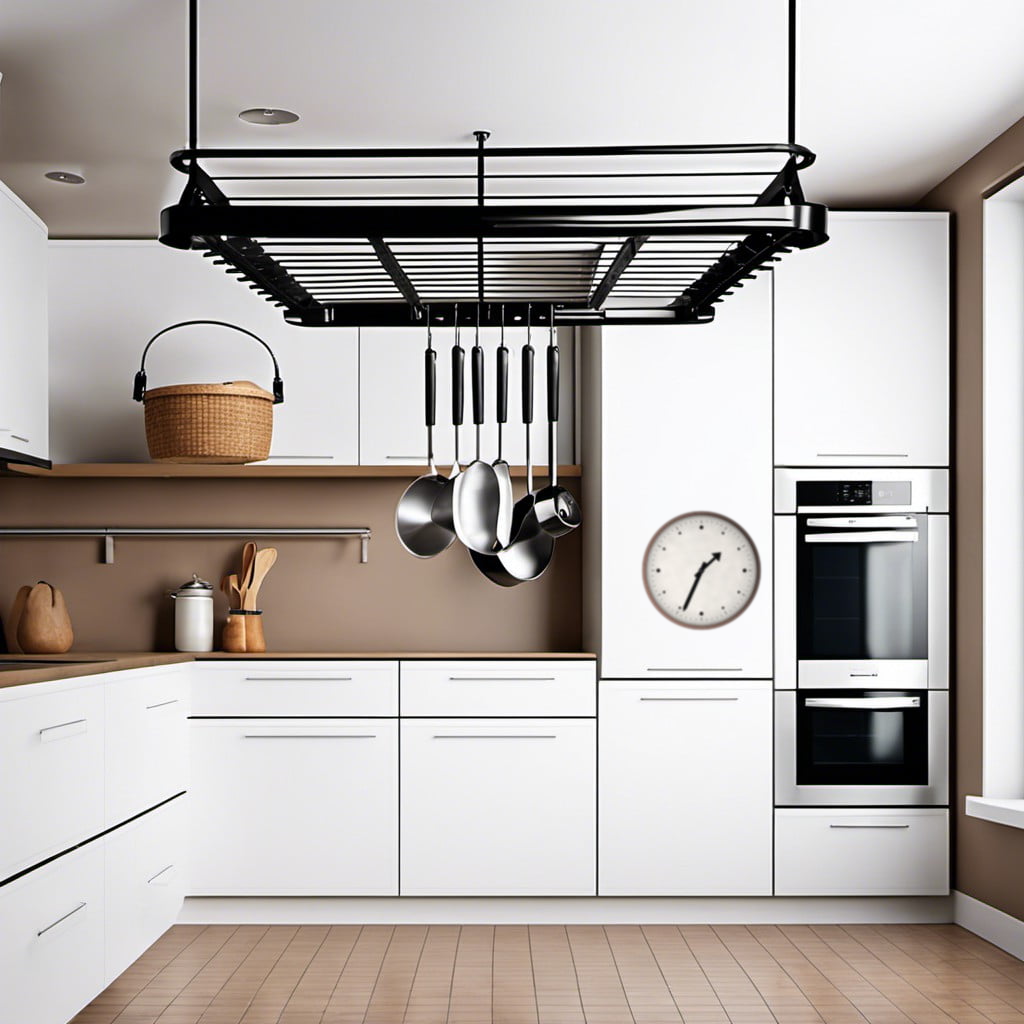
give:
1.34
